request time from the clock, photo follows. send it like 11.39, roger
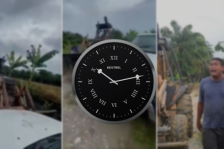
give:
10.13
